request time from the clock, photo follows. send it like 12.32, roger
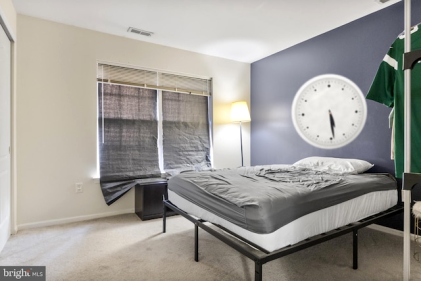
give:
5.29
